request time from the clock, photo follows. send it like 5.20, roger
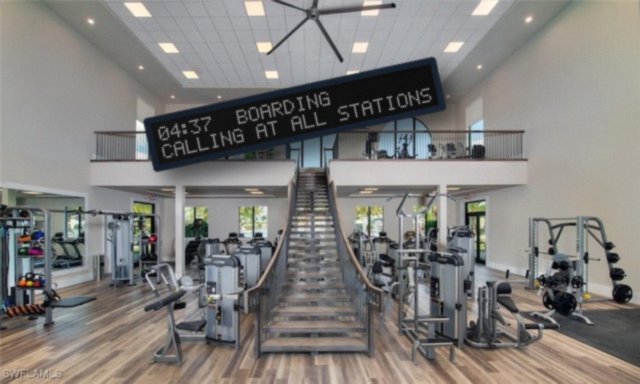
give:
4.37
